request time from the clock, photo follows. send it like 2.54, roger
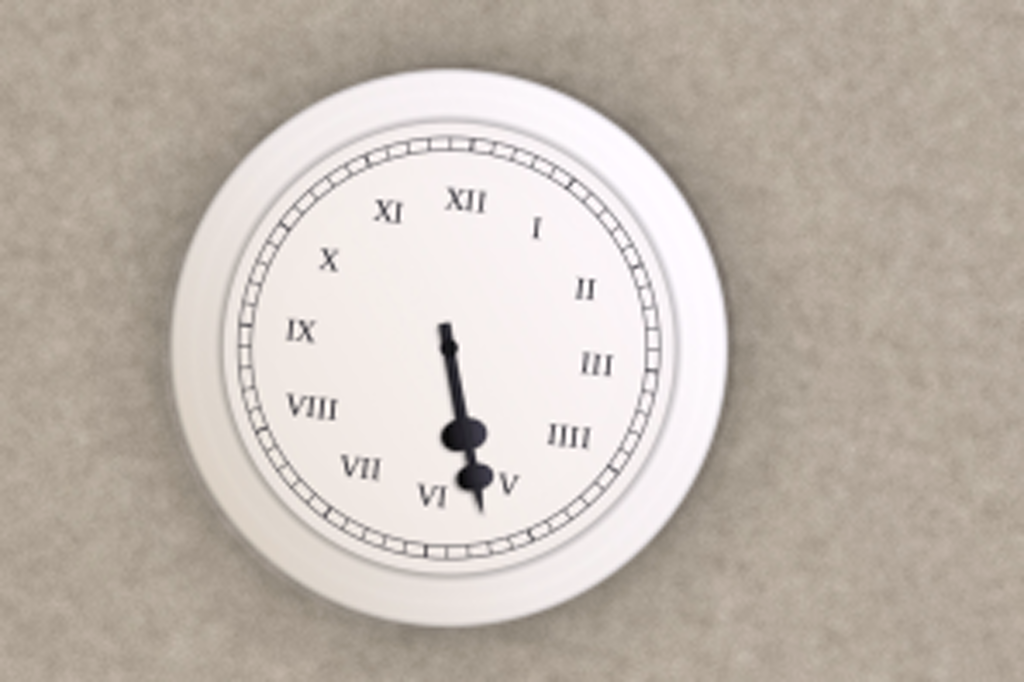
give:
5.27
